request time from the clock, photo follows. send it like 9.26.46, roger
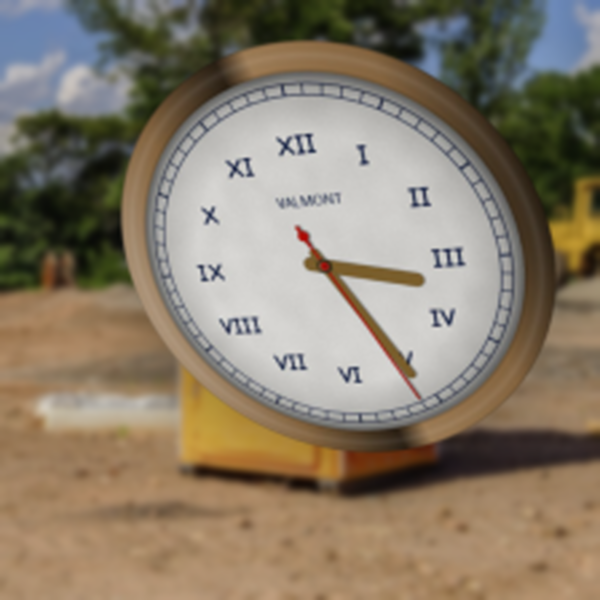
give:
3.25.26
